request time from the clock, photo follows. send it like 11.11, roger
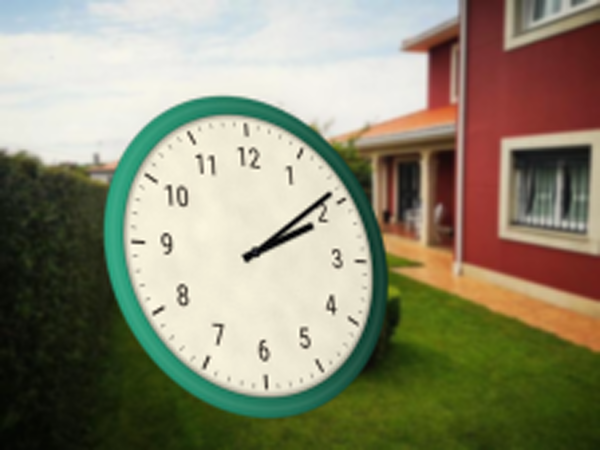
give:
2.09
